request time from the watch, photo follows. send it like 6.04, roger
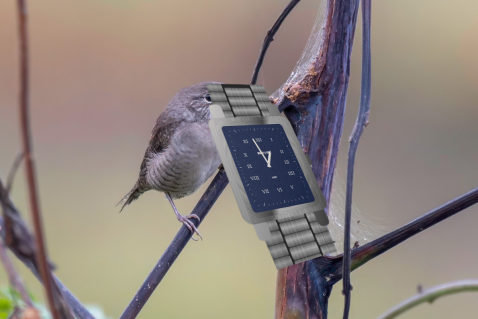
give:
12.58
